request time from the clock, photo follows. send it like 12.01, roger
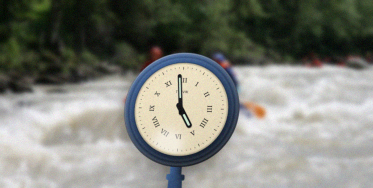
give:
4.59
